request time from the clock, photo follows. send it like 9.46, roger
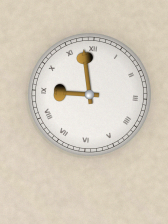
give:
8.58
